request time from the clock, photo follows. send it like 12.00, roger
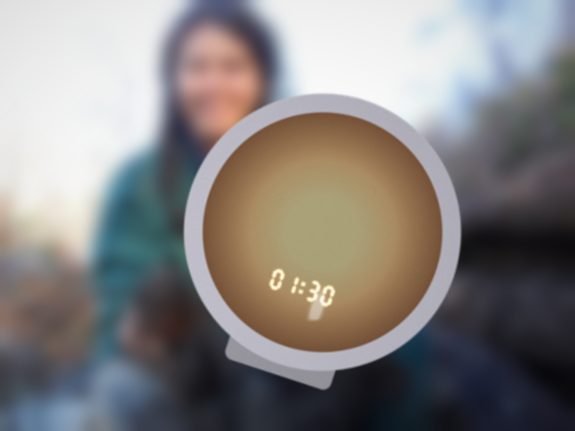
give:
1.30
